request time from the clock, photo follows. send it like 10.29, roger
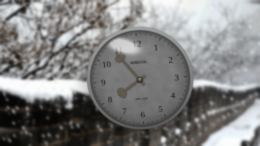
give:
7.54
